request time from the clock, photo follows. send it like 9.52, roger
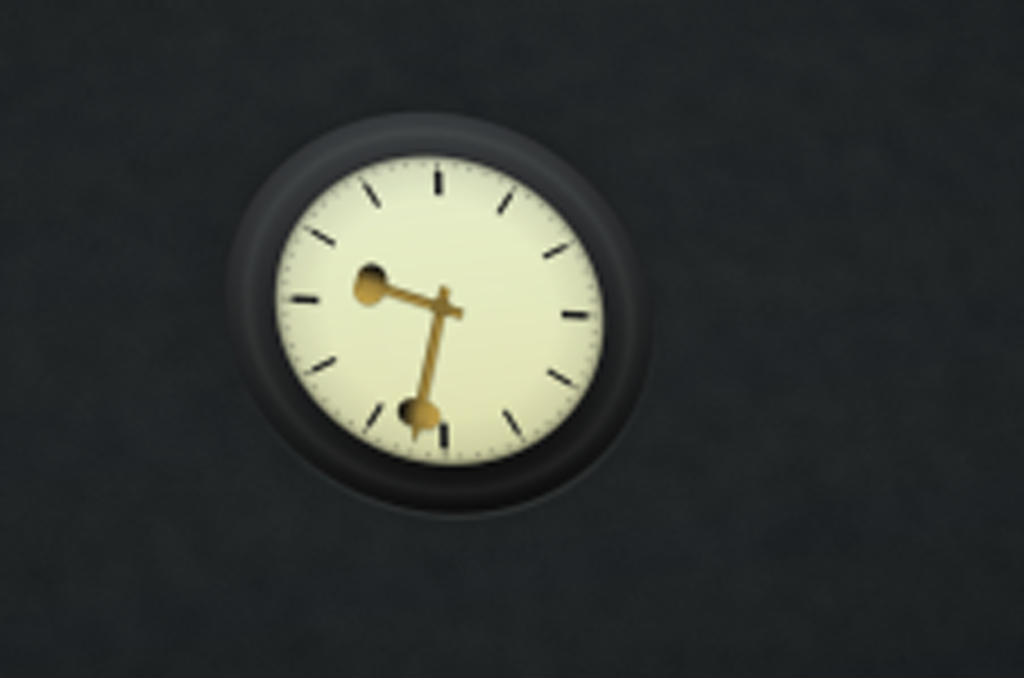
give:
9.32
